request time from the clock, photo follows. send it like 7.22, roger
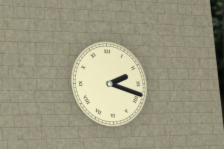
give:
2.18
